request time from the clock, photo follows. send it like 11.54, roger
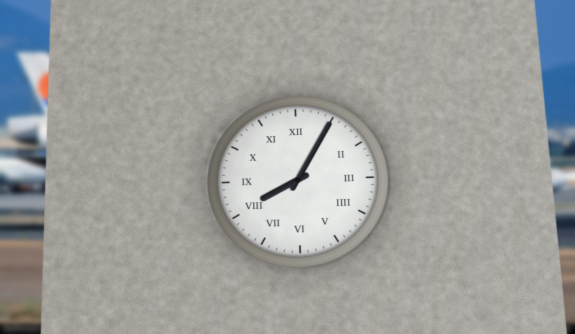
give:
8.05
